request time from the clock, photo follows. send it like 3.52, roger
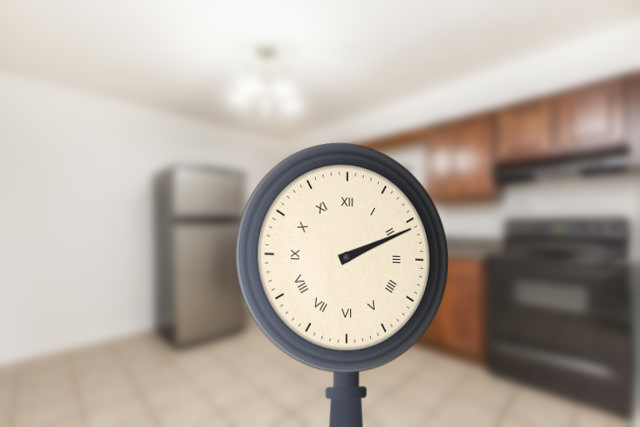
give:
2.11
